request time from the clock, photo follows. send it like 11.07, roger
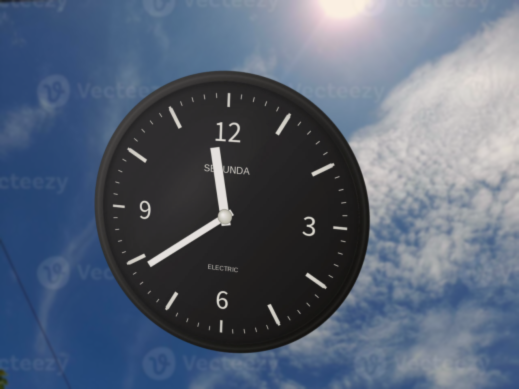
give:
11.39
